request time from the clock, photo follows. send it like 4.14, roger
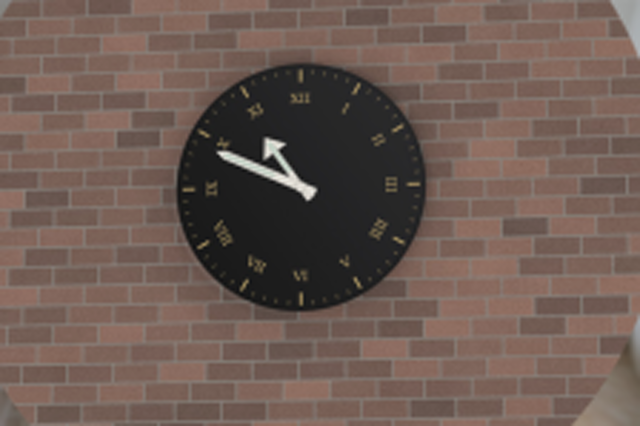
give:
10.49
